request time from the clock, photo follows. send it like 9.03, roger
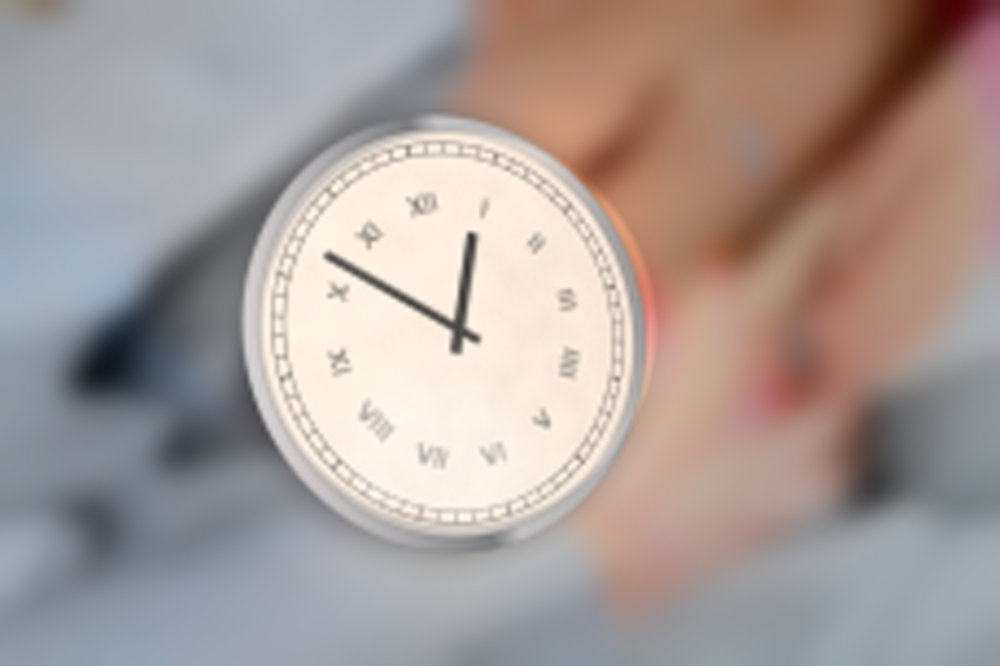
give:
12.52
